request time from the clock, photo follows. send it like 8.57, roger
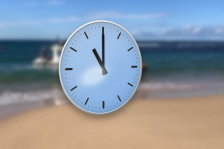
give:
11.00
